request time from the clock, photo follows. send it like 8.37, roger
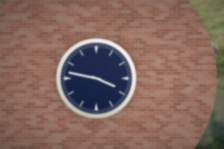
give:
3.47
